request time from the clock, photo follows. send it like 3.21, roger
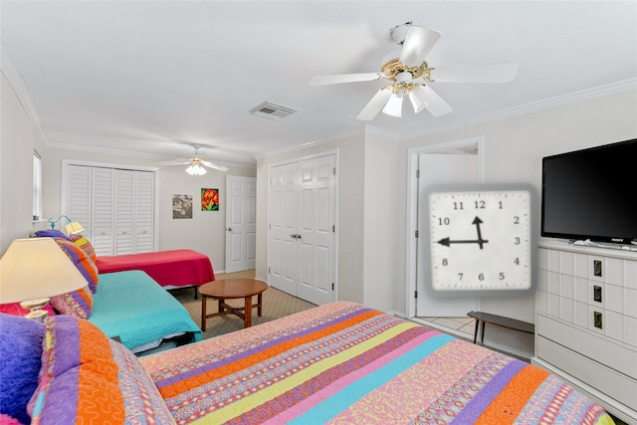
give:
11.45
